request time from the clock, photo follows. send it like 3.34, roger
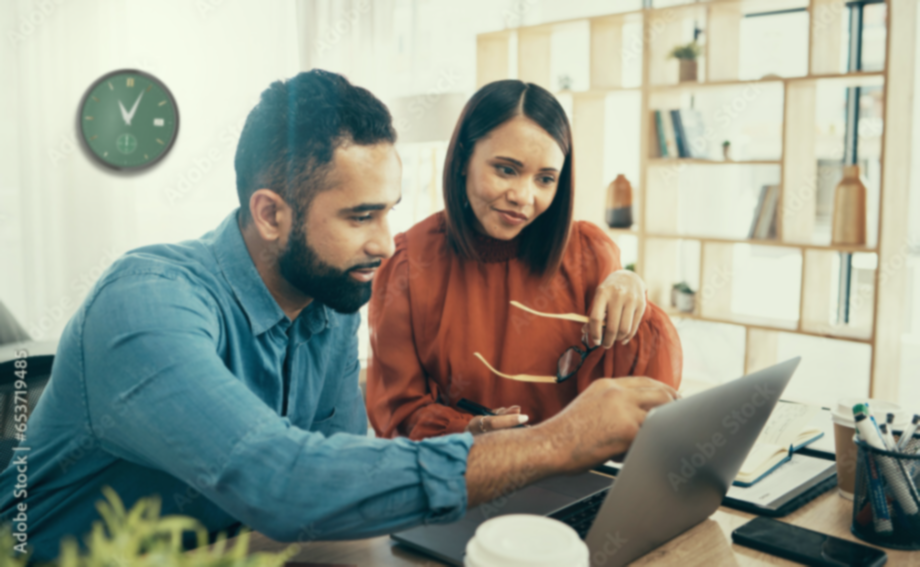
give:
11.04
